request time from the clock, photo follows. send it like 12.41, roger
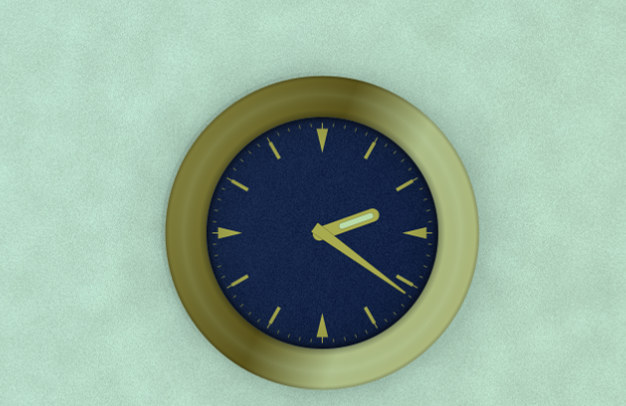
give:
2.21
